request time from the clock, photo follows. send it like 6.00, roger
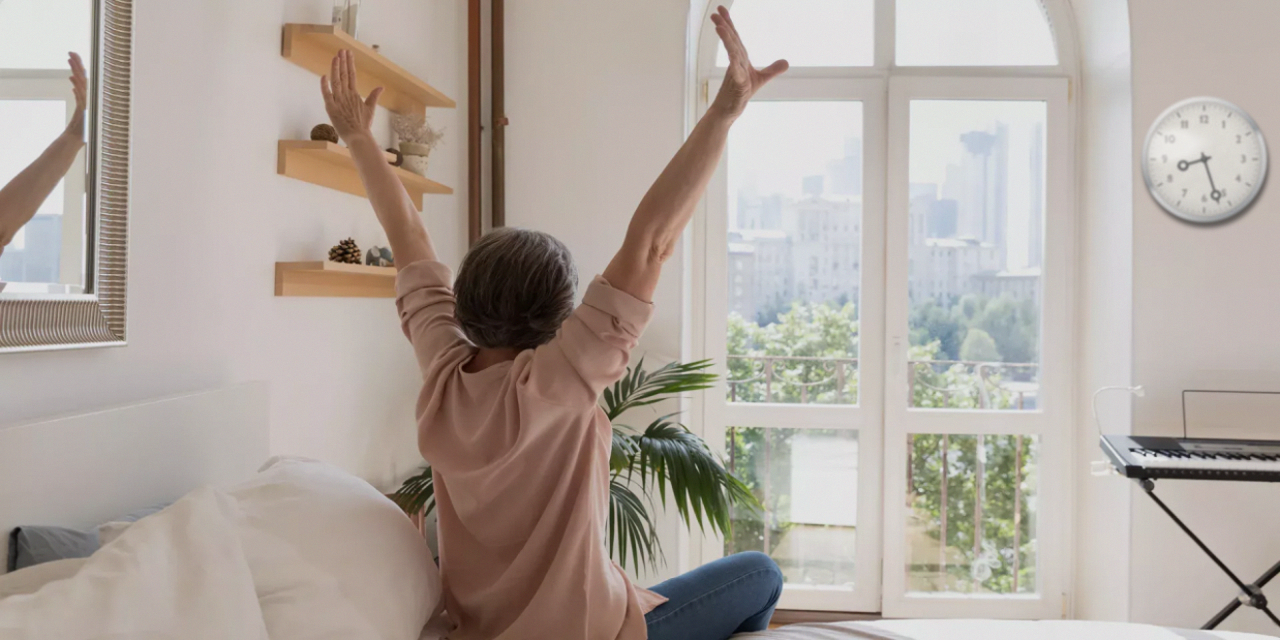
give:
8.27
